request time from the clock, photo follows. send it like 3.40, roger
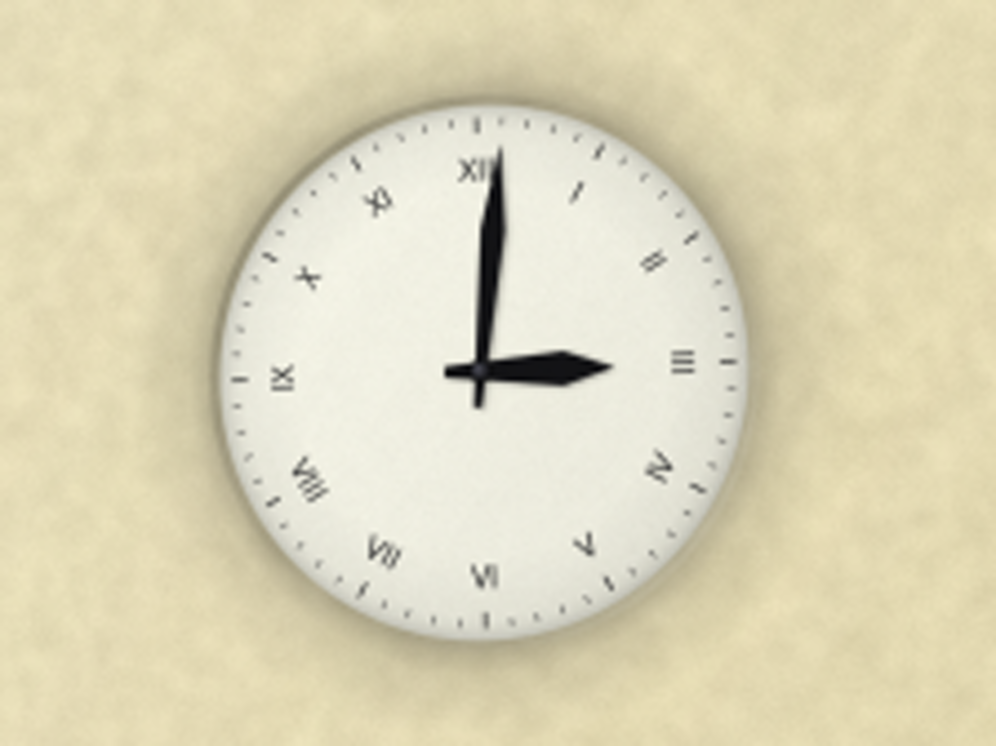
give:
3.01
